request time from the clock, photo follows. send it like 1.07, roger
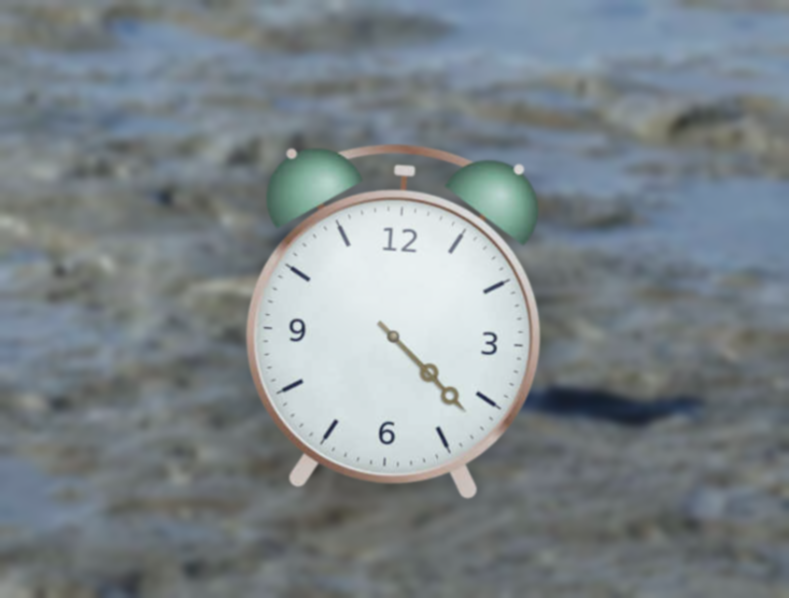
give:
4.22
